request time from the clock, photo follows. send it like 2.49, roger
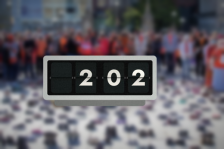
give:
2.02
